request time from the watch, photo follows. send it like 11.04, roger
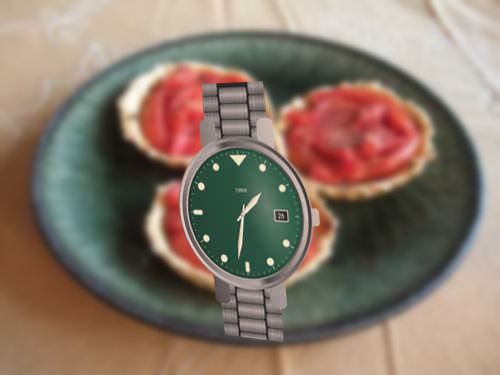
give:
1.32
